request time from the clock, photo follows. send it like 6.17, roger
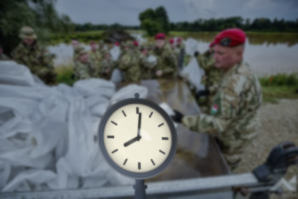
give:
8.01
